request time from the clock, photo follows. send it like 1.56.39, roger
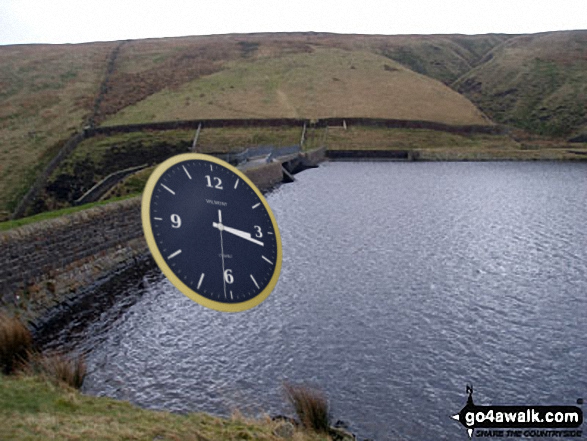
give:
3.17.31
